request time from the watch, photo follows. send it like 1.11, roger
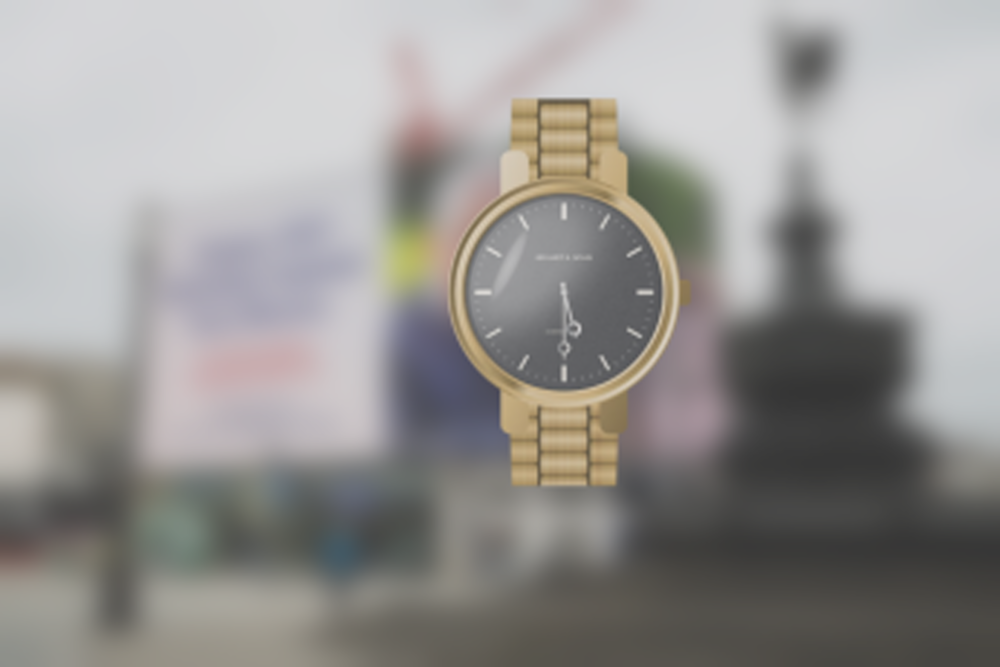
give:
5.30
